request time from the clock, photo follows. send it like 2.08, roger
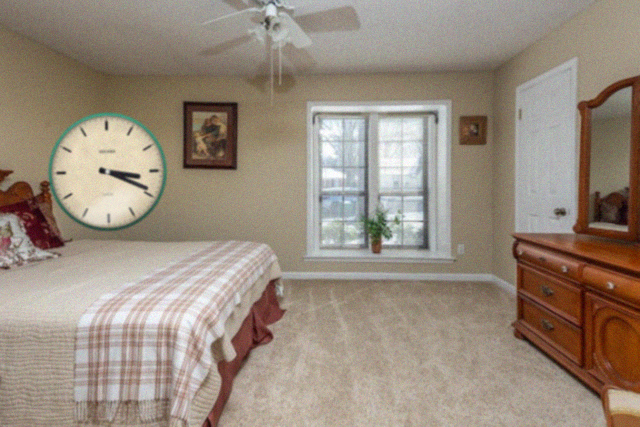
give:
3.19
